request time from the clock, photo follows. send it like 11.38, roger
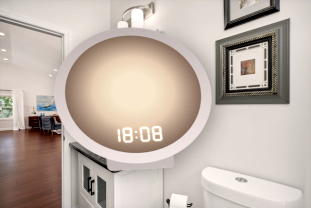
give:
18.08
